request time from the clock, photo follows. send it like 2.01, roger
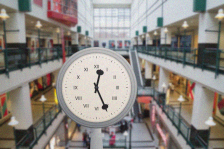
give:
12.26
